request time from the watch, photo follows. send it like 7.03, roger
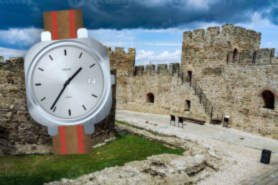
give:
1.36
